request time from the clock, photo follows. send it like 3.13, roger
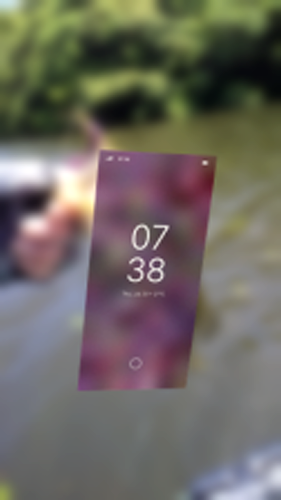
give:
7.38
